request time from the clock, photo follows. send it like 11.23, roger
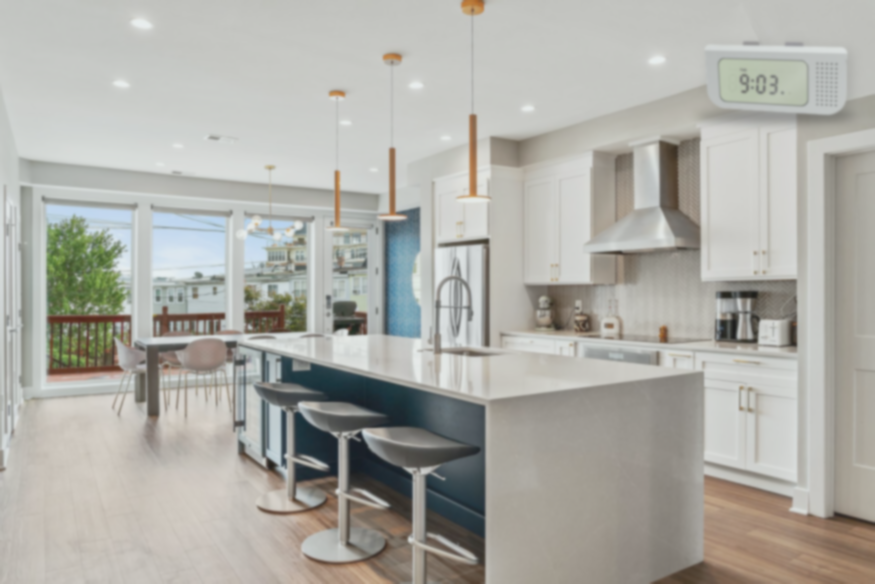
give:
9.03
